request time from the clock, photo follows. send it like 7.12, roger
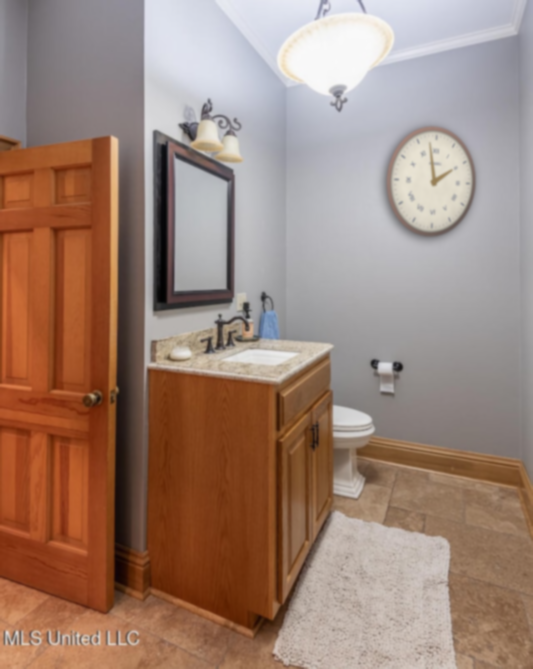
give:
1.58
